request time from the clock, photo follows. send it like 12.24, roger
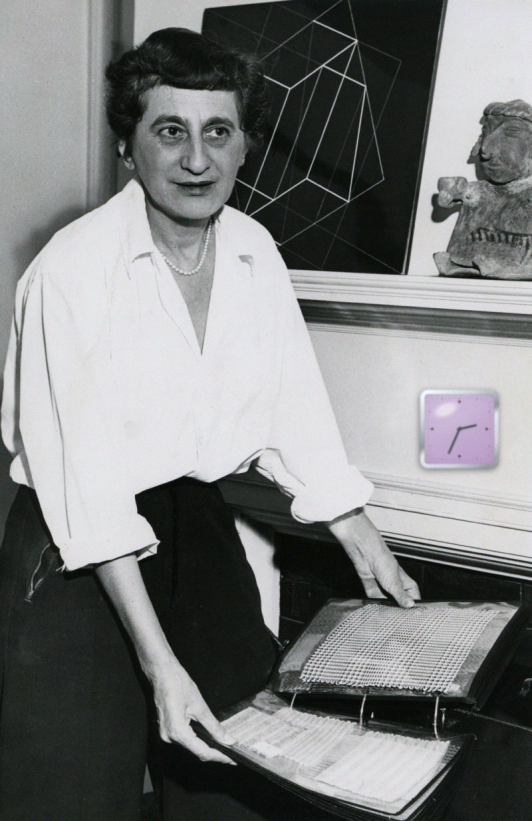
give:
2.34
